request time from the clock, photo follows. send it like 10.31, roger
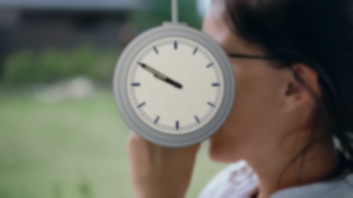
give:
9.50
